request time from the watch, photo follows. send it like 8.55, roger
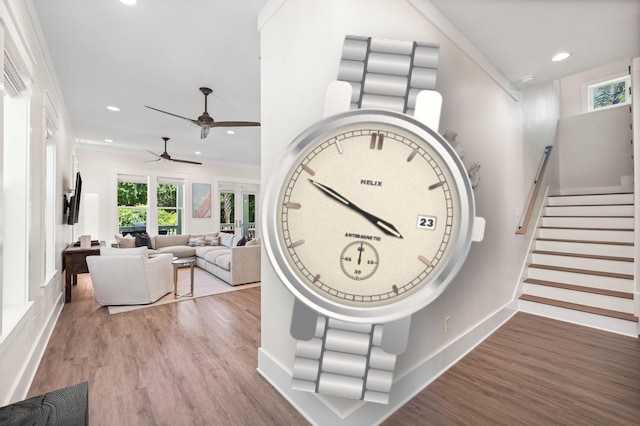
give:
3.49
